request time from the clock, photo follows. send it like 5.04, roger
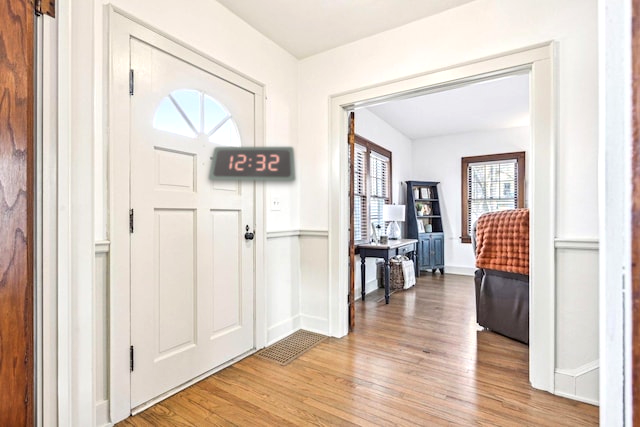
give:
12.32
